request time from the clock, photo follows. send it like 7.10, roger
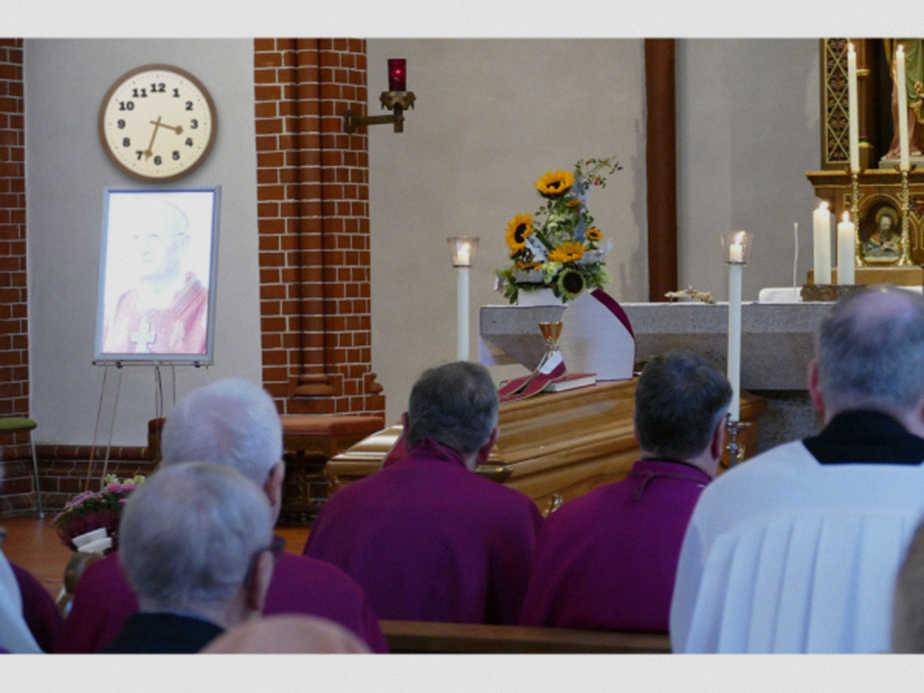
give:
3.33
